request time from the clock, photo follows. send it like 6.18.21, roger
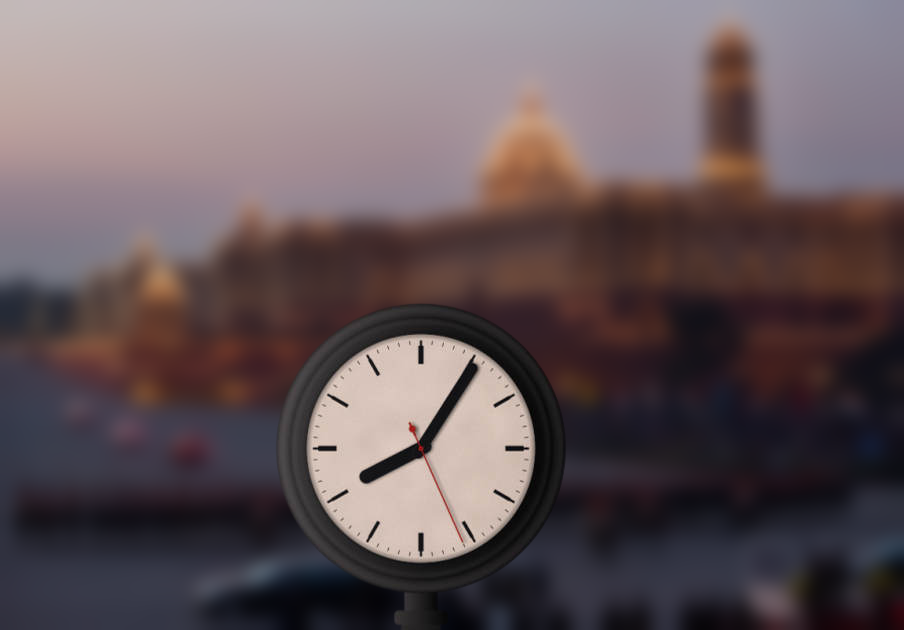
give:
8.05.26
